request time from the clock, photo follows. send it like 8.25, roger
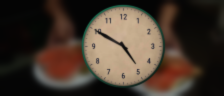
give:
4.50
